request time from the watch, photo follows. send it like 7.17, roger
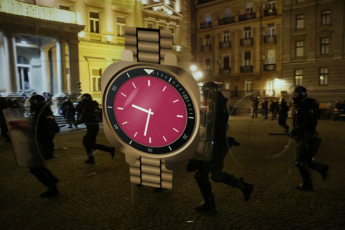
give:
9.32
